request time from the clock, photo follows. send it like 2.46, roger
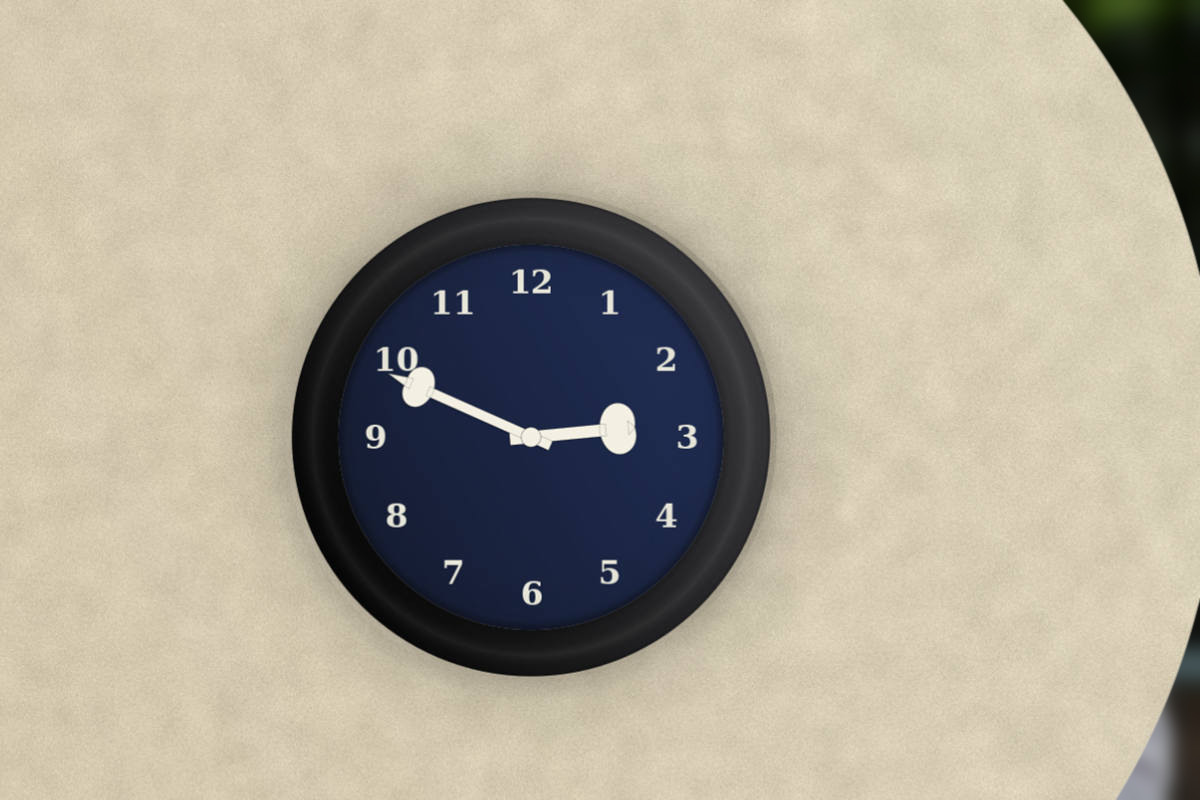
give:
2.49
